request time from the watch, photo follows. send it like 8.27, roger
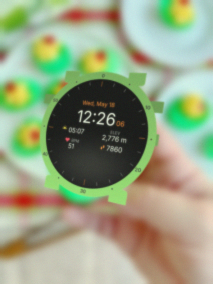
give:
12.26
